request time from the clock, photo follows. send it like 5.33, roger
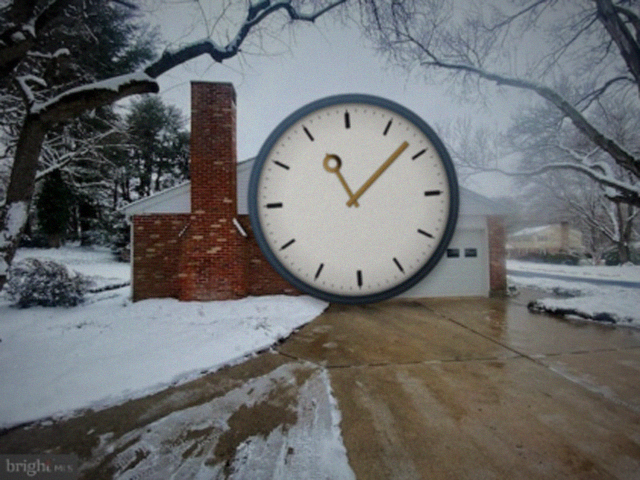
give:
11.08
